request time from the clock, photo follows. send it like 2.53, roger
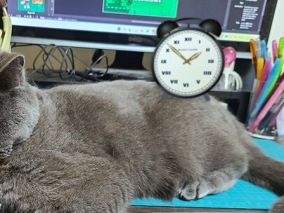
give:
1.52
